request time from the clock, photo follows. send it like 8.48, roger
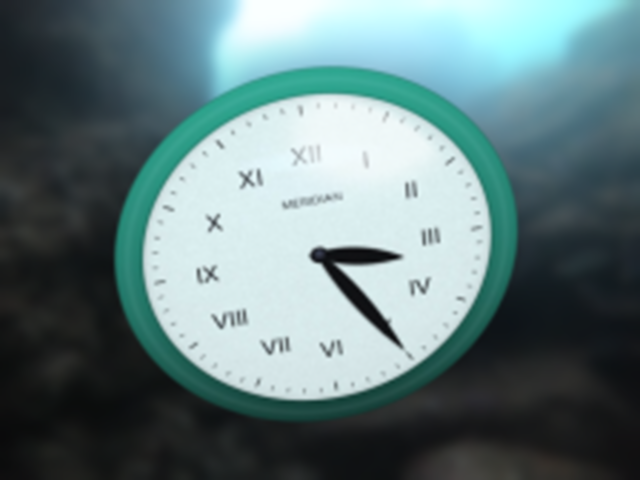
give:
3.25
